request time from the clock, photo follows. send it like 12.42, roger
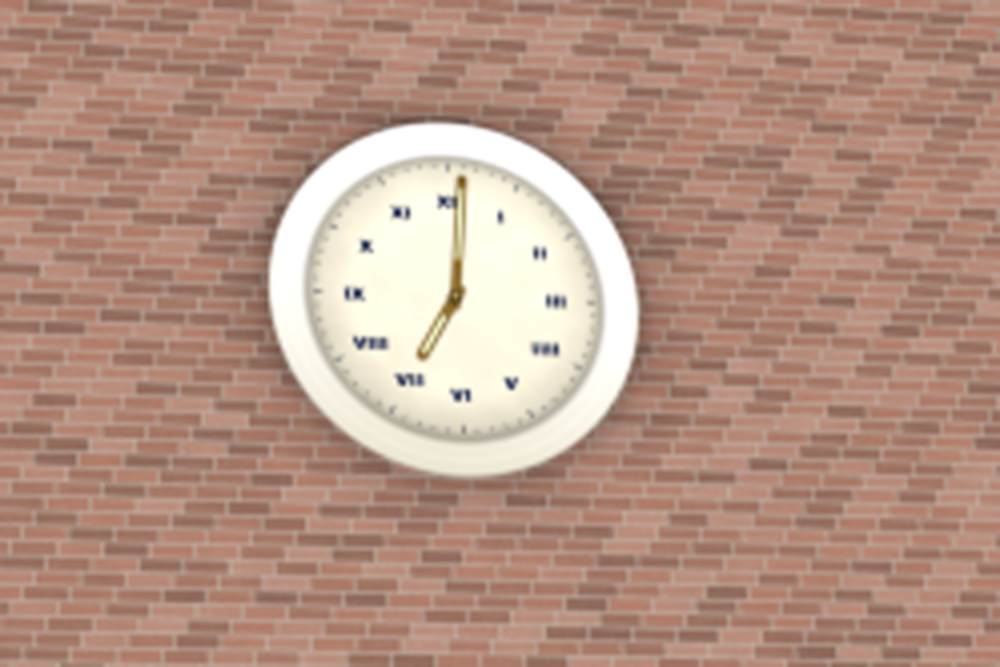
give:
7.01
